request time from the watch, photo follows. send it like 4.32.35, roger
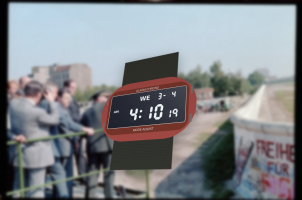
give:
4.10.19
